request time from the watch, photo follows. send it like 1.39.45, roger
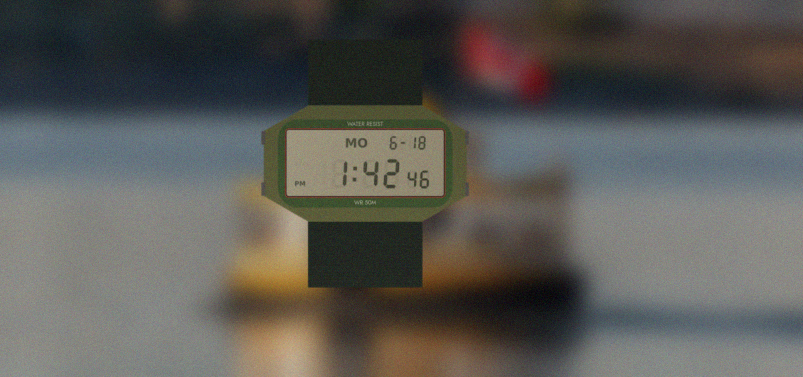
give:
1.42.46
